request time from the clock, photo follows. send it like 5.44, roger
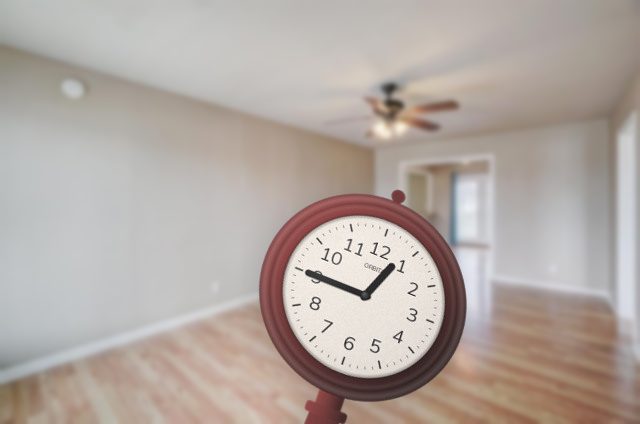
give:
12.45
